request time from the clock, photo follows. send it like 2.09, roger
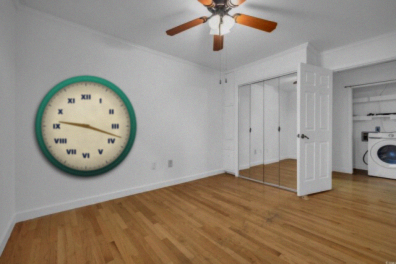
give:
9.18
